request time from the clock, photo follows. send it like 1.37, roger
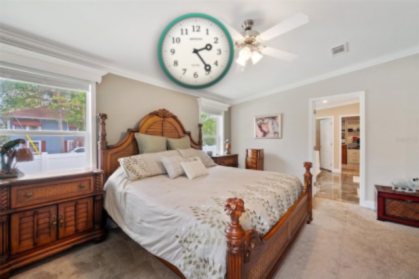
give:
2.24
